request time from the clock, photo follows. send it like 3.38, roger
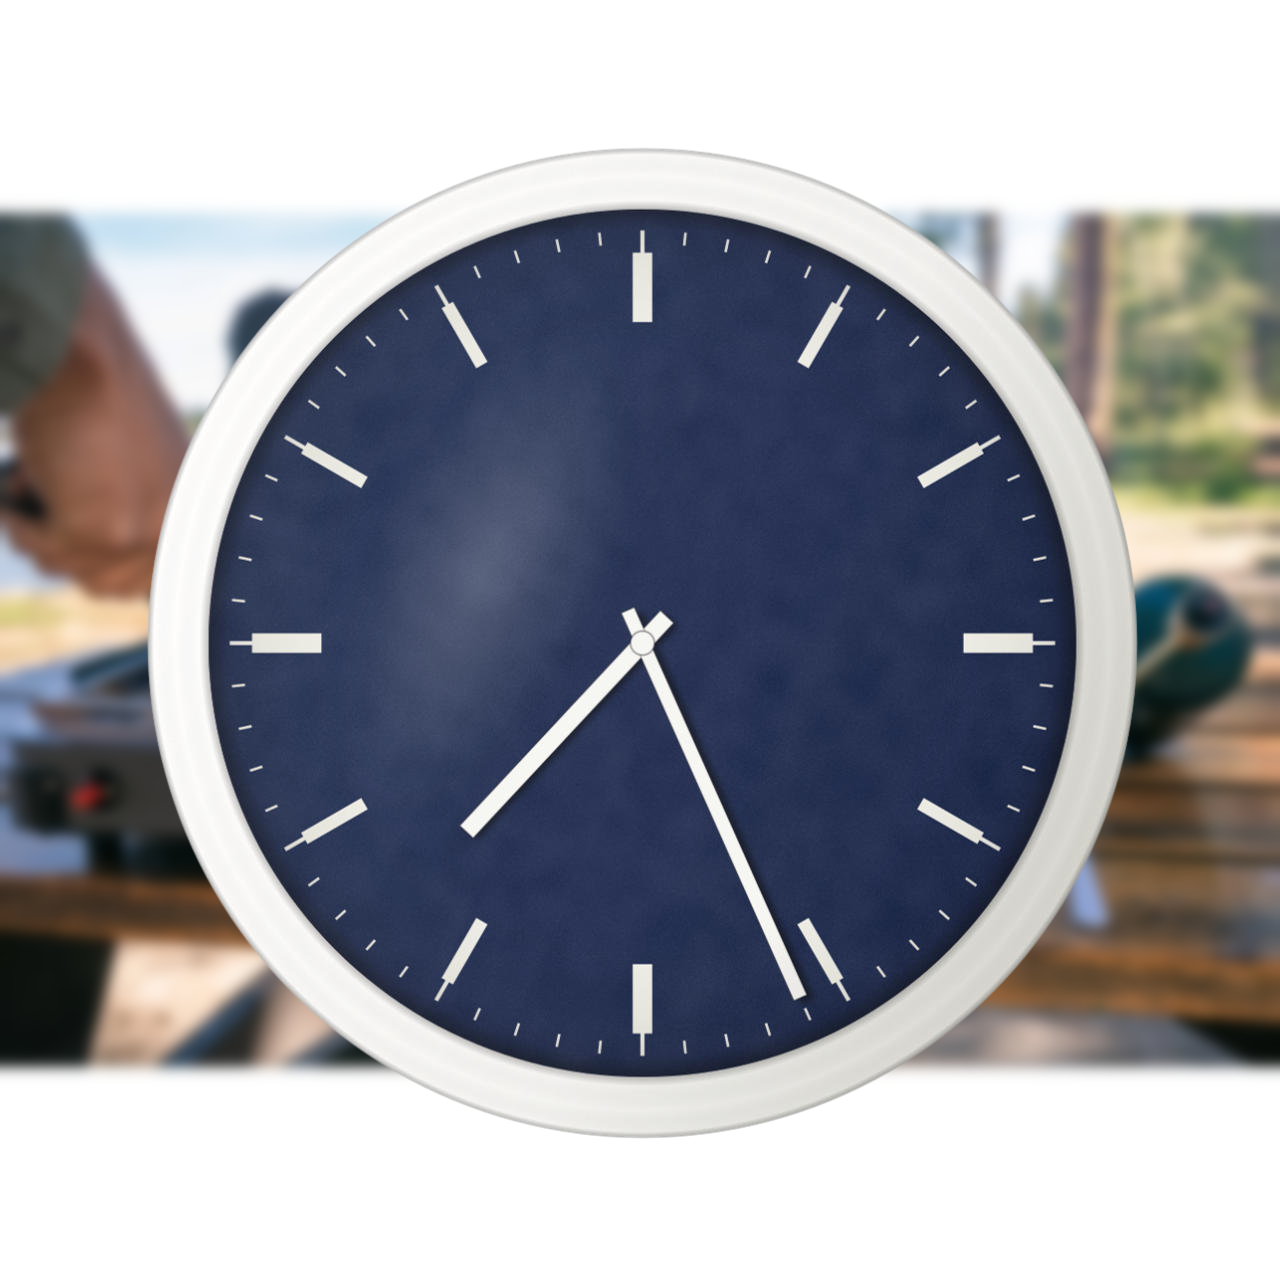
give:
7.26
